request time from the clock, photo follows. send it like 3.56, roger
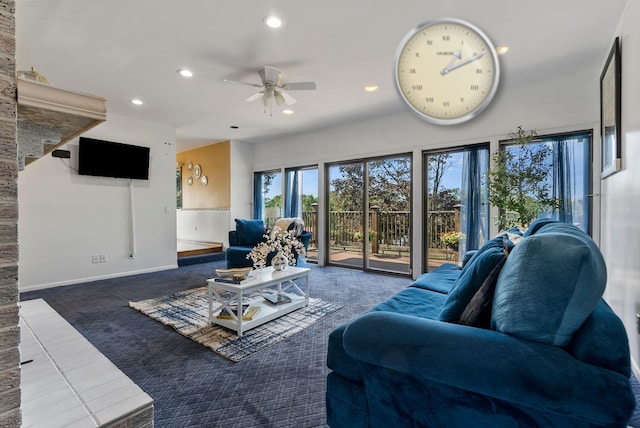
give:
1.11
